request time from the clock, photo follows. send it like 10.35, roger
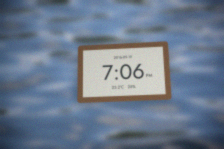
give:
7.06
